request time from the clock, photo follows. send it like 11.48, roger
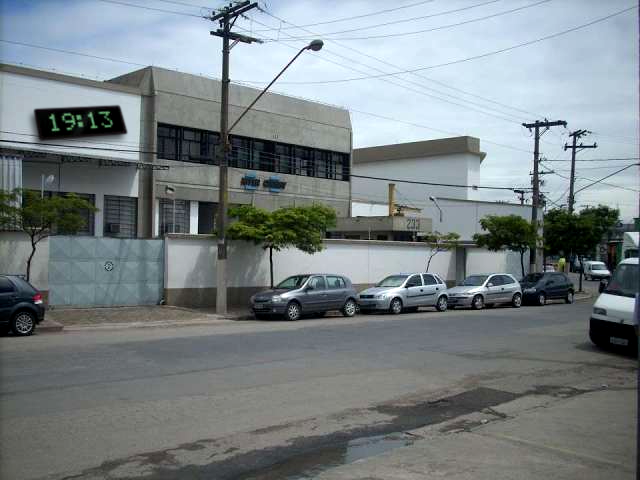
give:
19.13
